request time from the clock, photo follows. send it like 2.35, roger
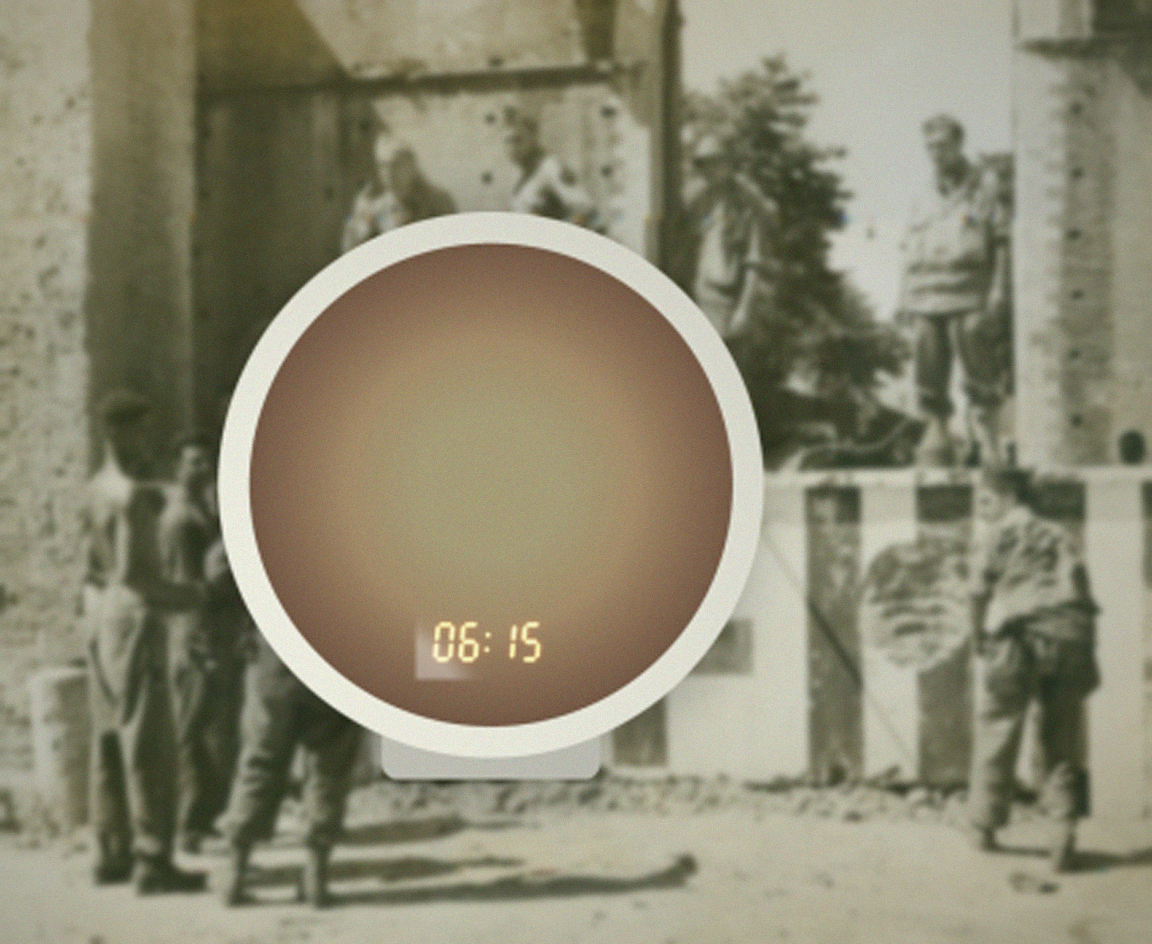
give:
6.15
